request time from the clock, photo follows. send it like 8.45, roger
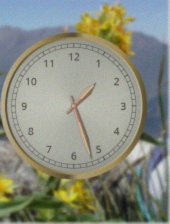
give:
1.27
